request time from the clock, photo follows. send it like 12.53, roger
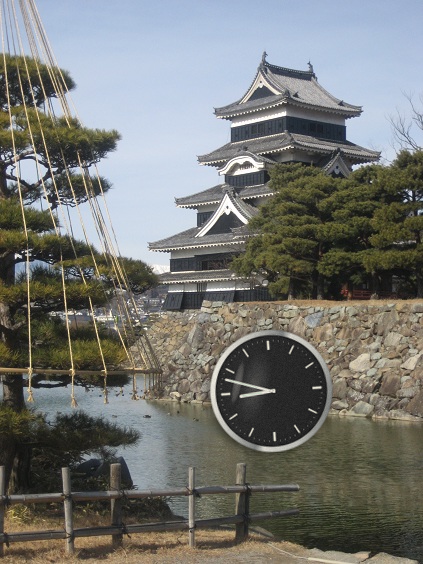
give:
8.48
